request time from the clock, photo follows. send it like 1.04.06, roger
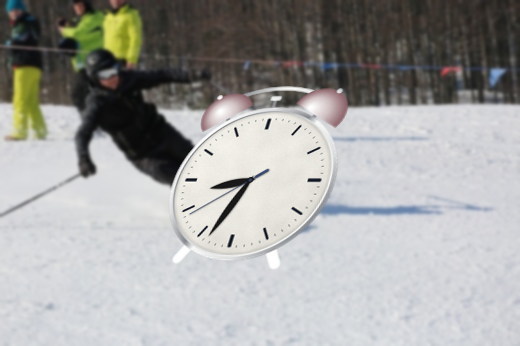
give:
8.33.39
